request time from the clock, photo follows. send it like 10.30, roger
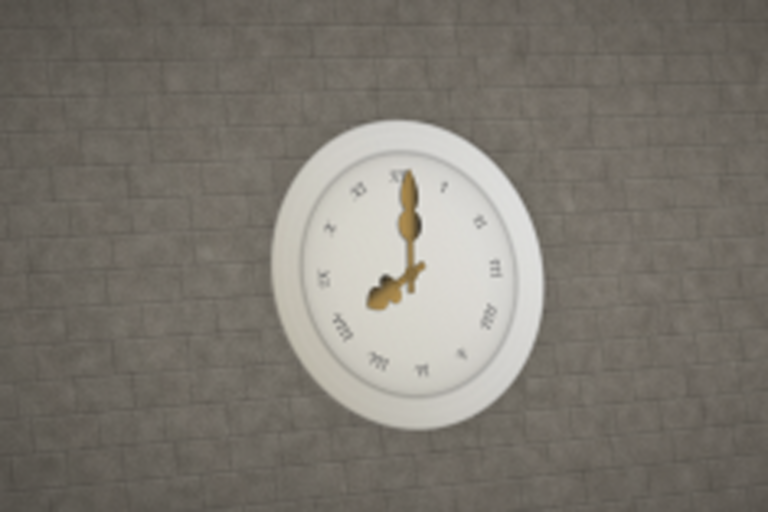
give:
8.01
